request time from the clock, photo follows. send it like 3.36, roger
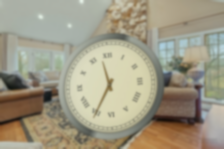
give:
11.35
